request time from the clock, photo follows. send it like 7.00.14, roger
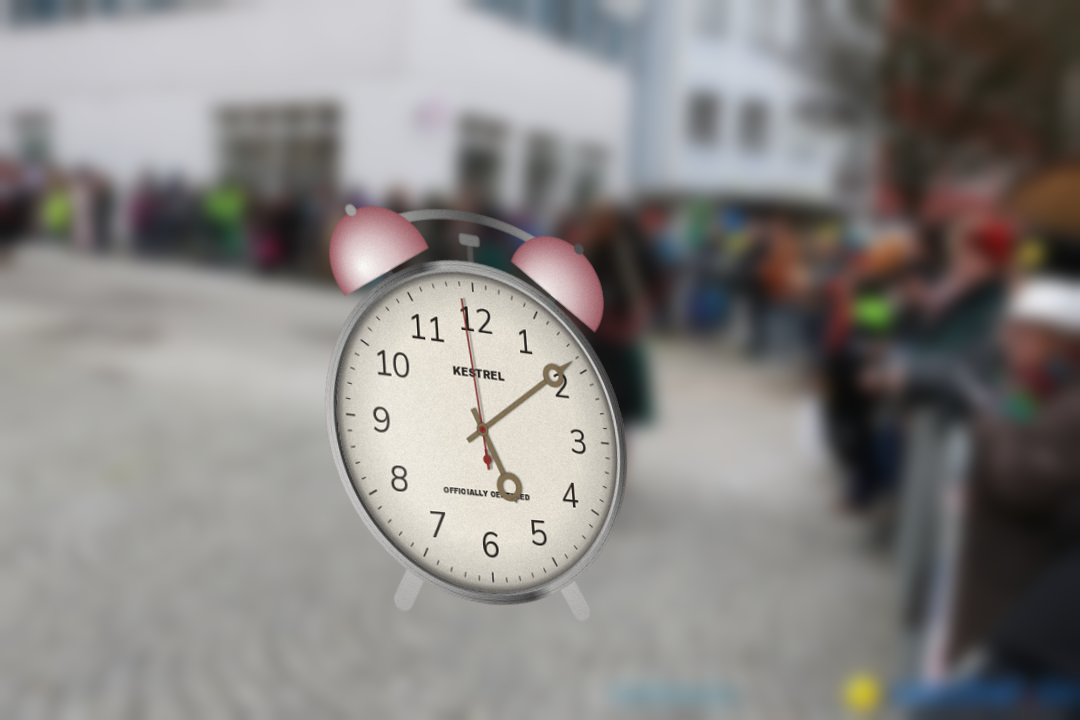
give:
5.08.59
